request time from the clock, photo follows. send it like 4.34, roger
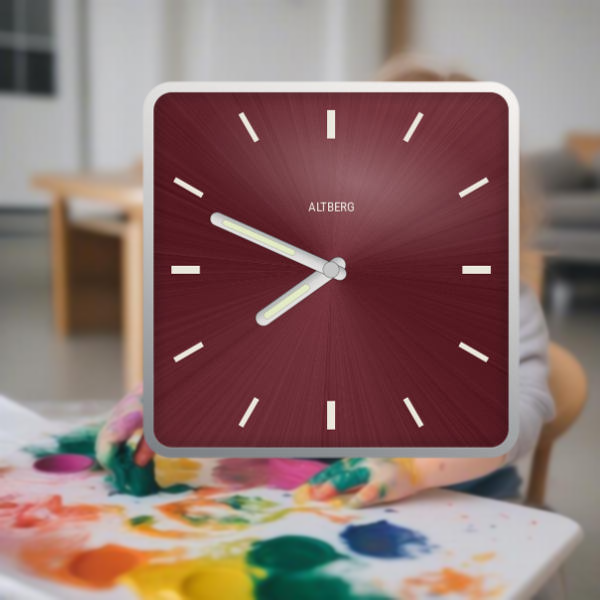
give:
7.49
